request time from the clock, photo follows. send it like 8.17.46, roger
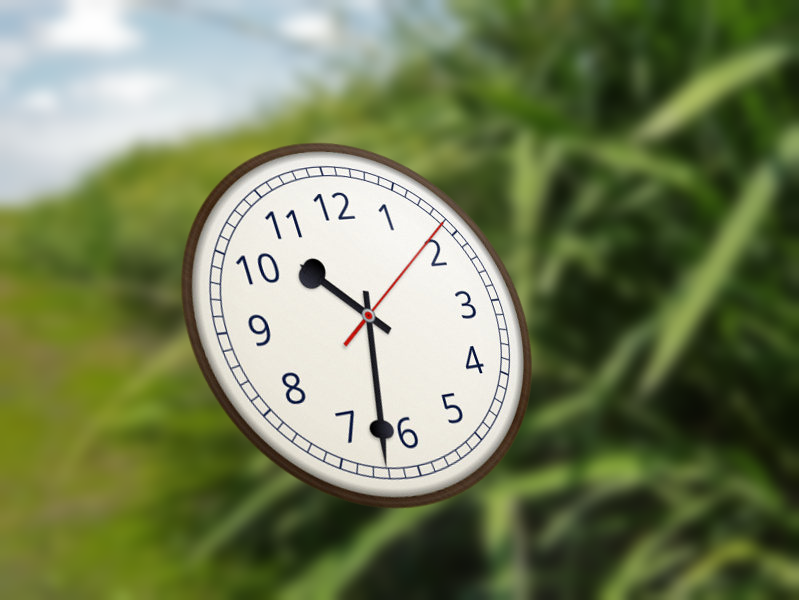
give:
10.32.09
